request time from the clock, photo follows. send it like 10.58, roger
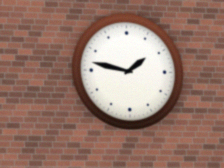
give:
1.47
